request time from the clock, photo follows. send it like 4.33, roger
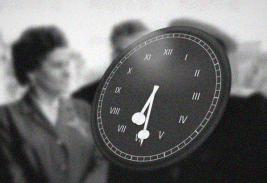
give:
6.29
